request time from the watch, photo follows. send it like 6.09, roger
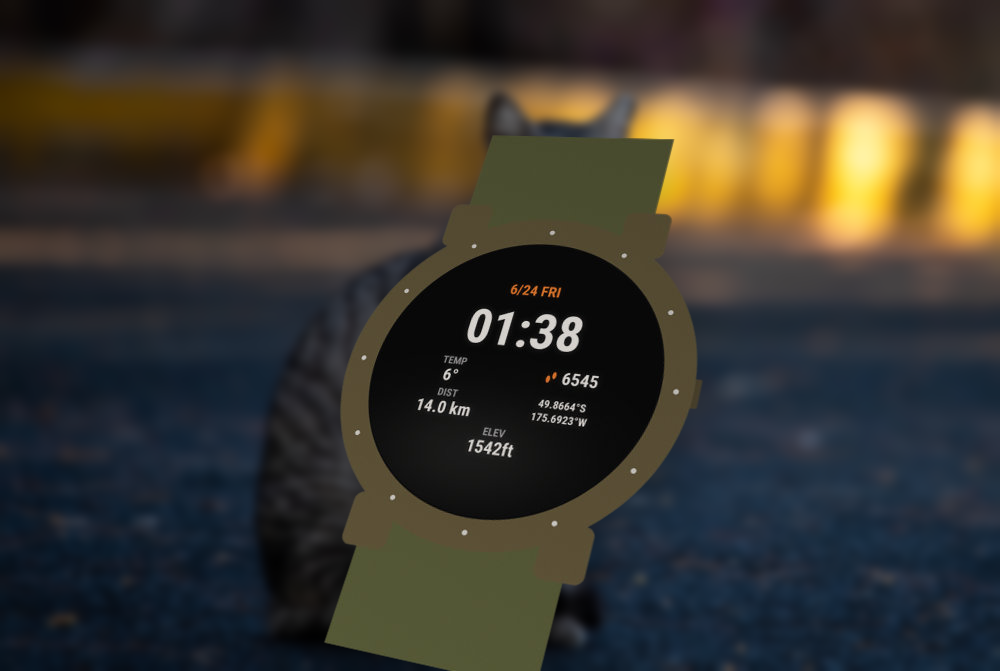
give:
1.38
